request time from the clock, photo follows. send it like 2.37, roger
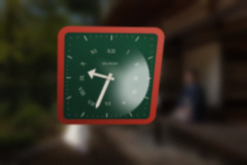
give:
9.33
